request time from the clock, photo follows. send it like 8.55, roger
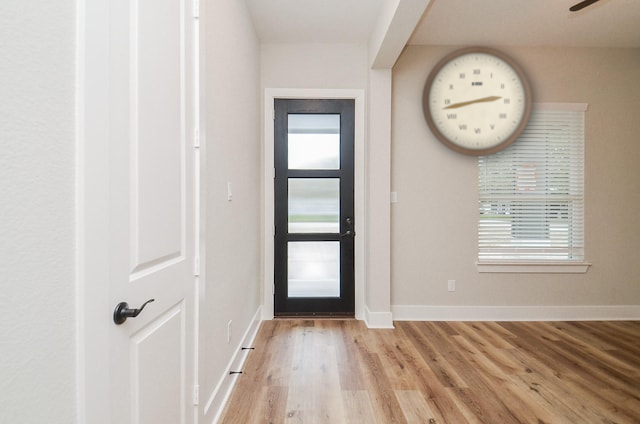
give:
2.43
